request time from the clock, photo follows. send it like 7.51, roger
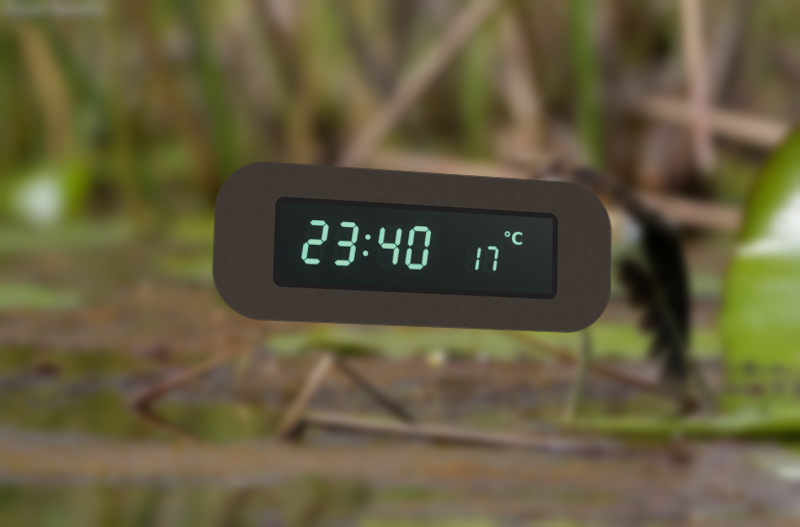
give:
23.40
